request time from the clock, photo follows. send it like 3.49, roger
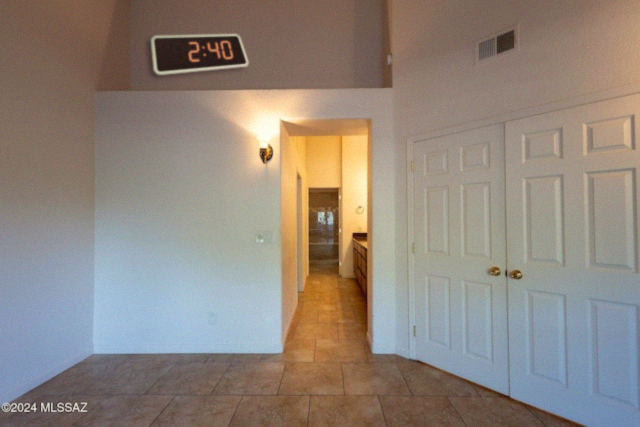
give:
2.40
